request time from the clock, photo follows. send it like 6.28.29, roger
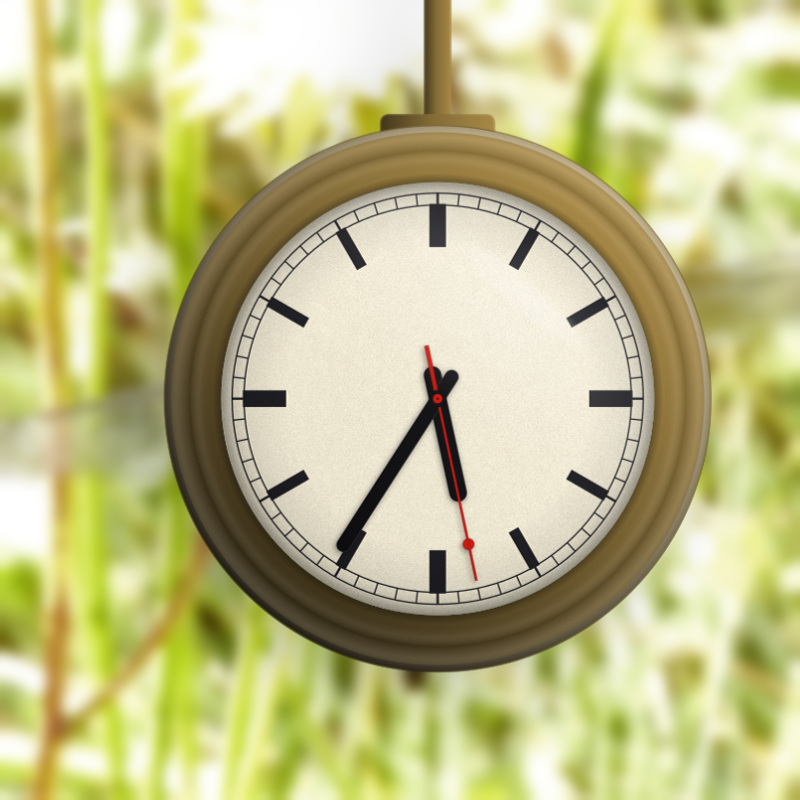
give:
5.35.28
